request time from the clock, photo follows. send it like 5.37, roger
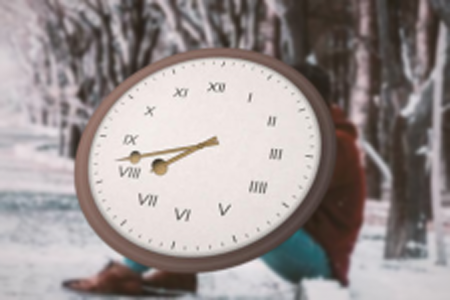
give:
7.42
